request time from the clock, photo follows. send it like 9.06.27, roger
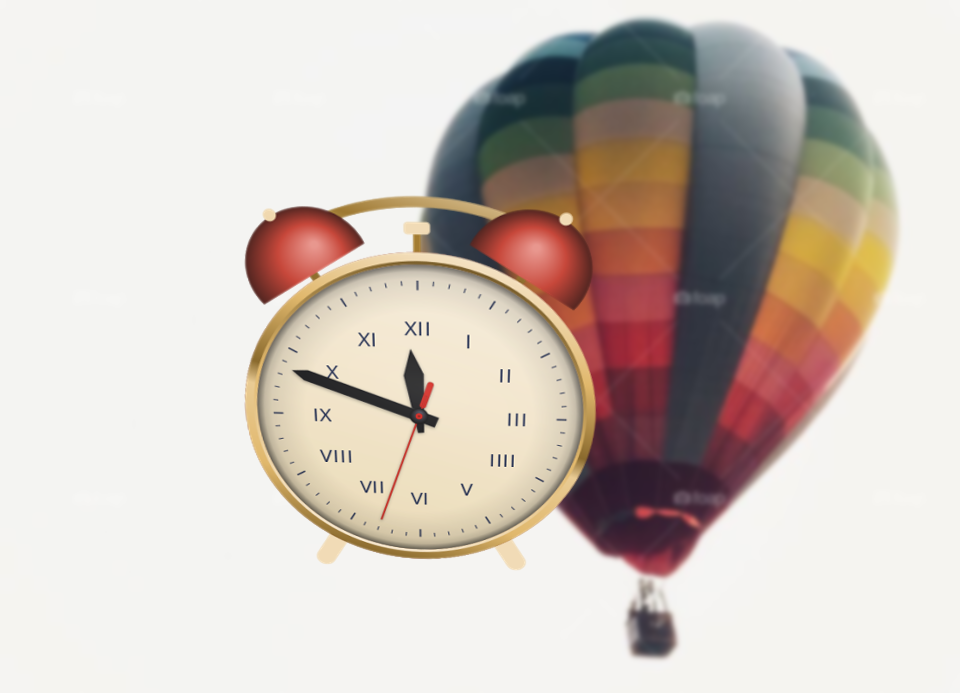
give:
11.48.33
